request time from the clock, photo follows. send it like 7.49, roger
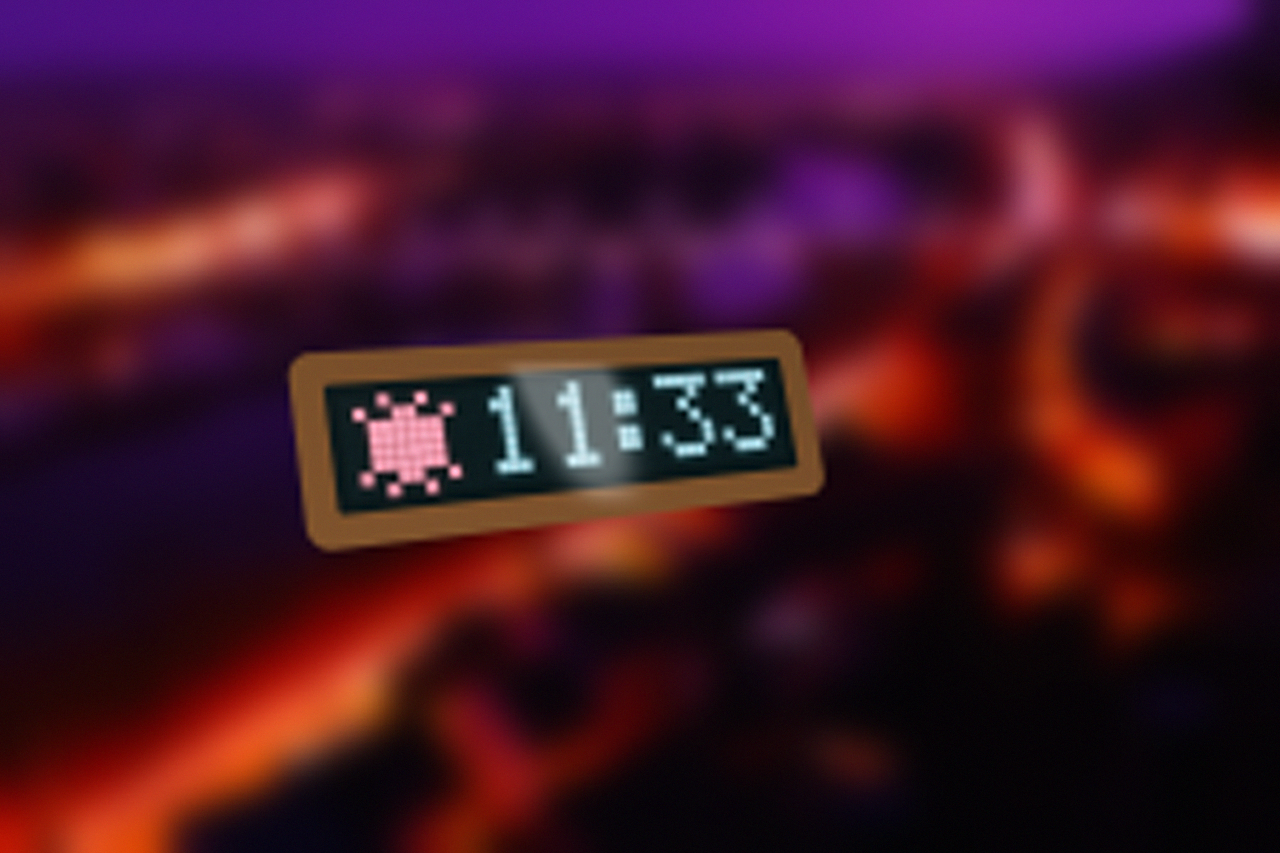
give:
11.33
